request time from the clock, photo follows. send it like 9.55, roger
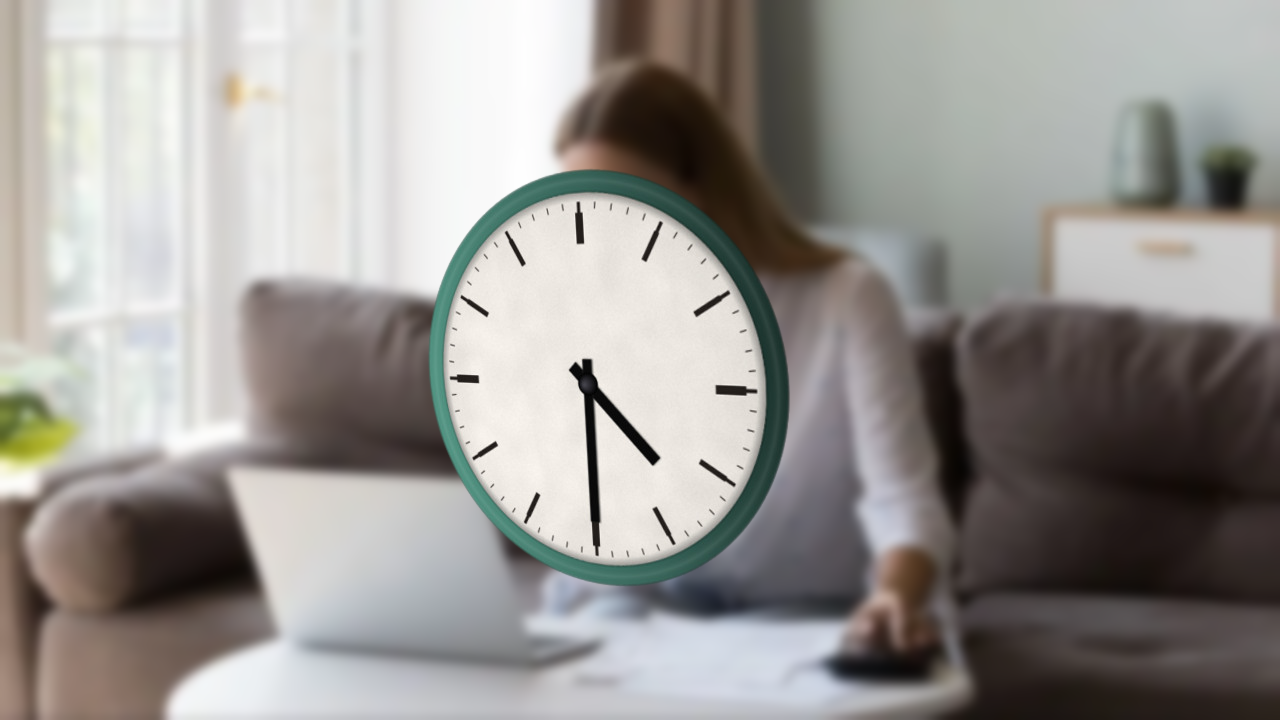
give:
4.30
